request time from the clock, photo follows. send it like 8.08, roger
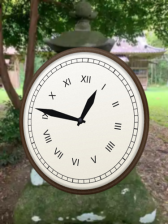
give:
12.46
